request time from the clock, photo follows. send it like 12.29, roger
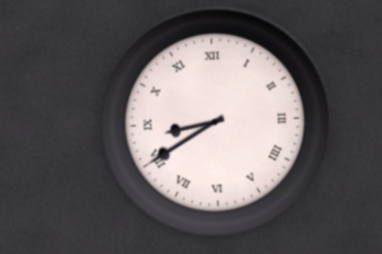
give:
8.40
